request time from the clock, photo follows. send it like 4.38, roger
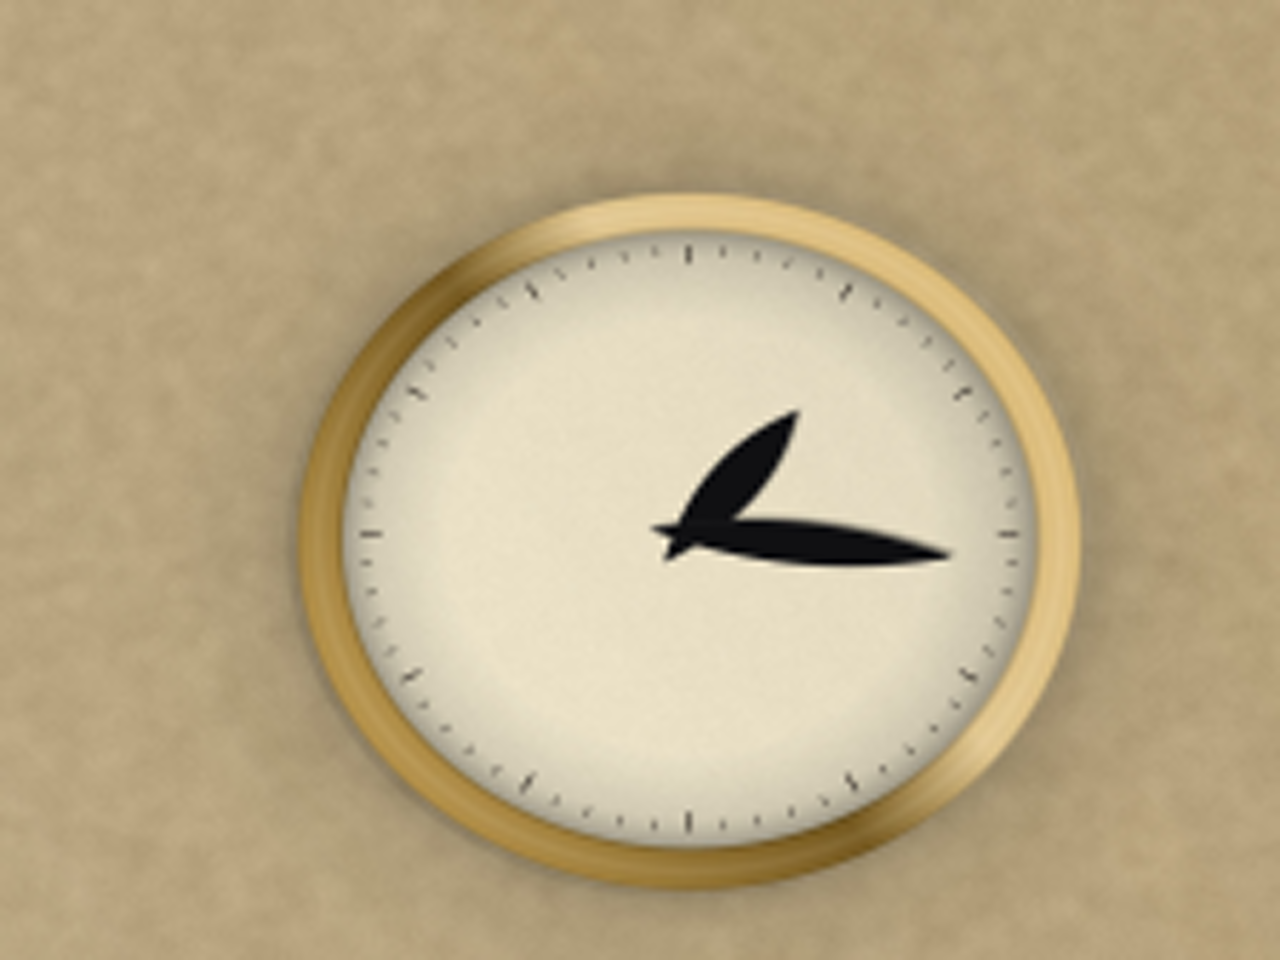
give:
1.16
